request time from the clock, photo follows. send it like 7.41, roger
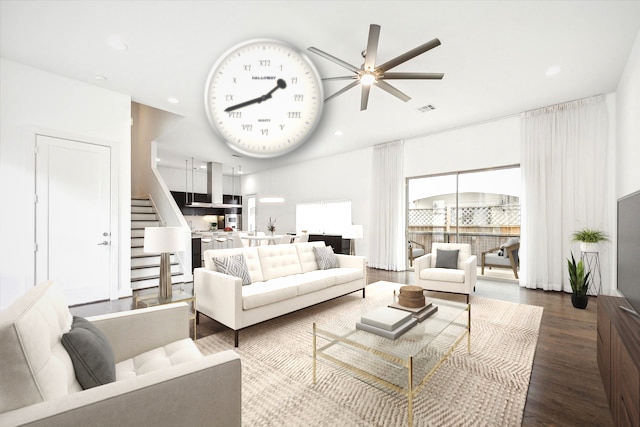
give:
1.42
